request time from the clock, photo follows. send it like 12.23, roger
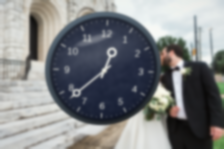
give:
12.38
